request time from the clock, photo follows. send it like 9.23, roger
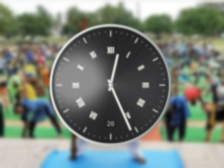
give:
12.26
